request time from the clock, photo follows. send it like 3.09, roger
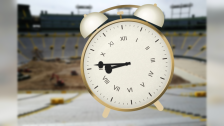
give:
8.46
